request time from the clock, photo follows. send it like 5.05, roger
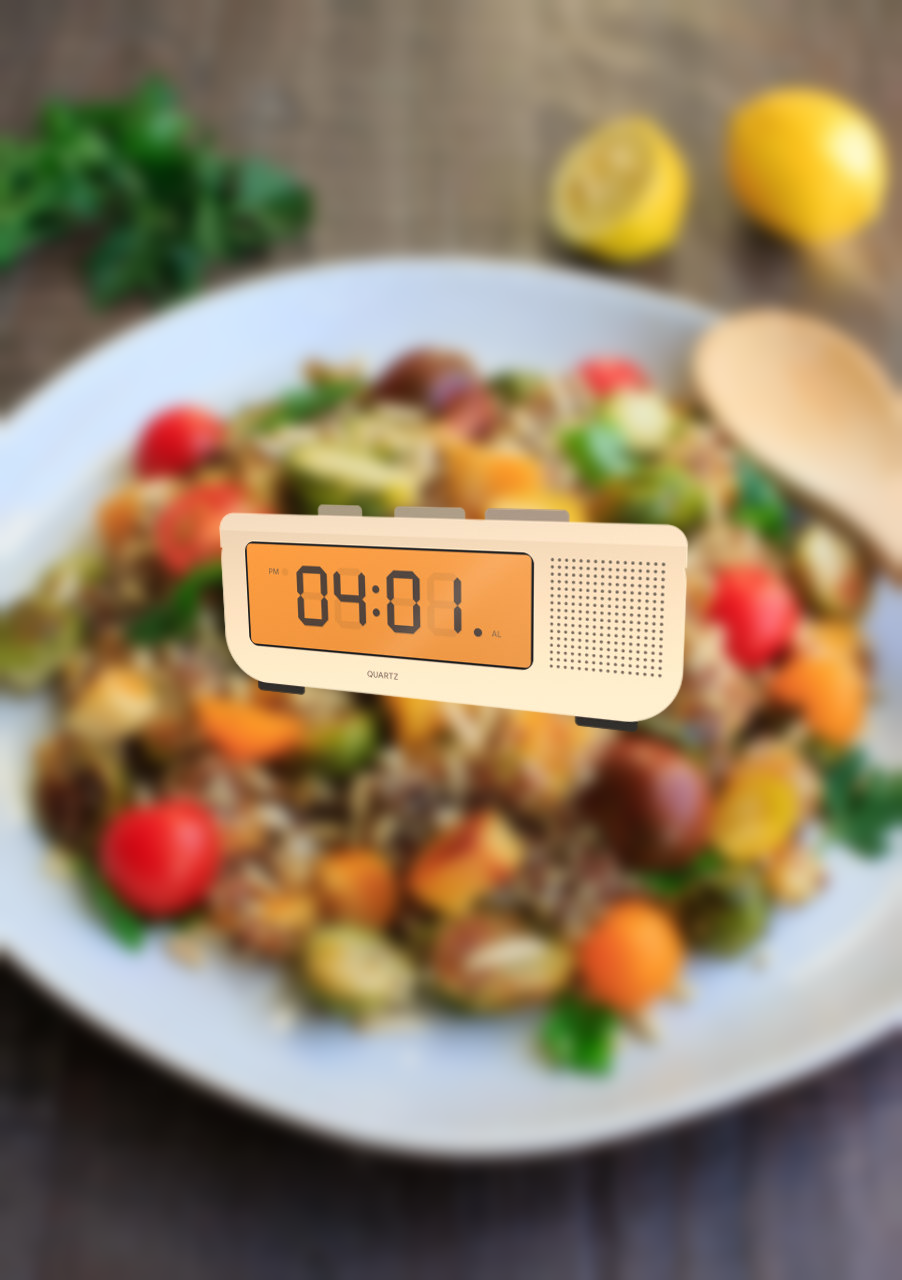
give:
4.01
